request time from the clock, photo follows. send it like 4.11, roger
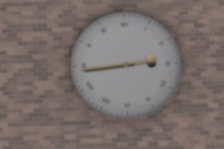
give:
2.44
